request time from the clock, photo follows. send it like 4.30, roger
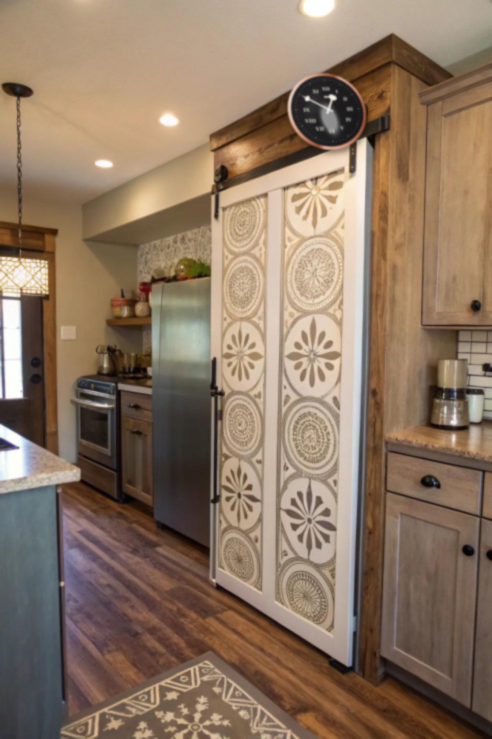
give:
12.50
